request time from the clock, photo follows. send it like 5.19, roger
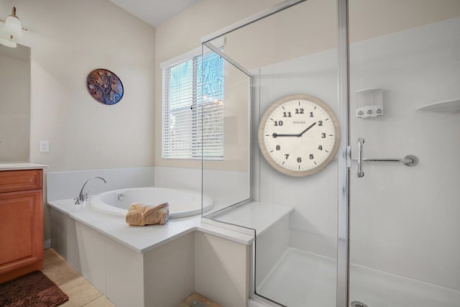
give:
1.45
